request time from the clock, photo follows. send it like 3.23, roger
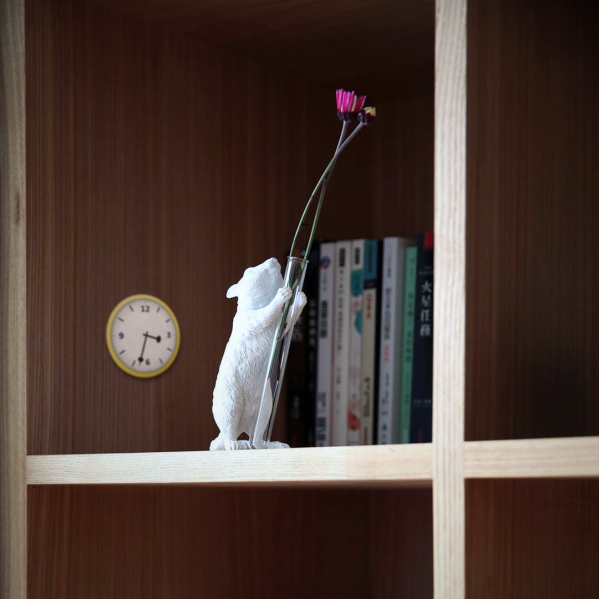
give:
3.33
